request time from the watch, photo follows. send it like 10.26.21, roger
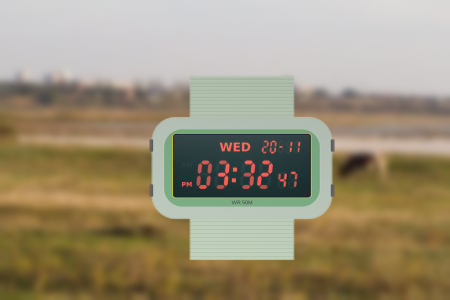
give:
3.32.47
